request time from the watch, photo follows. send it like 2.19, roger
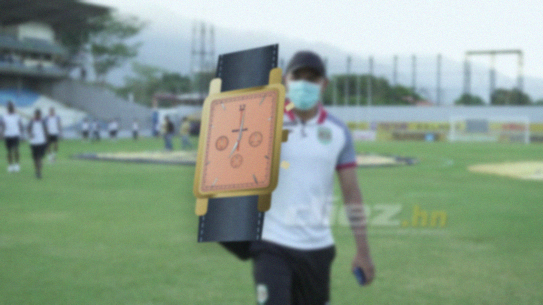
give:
7.01
